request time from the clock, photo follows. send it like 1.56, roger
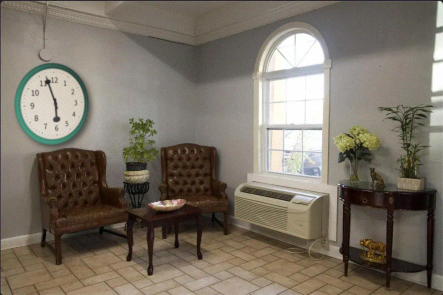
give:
5.57
